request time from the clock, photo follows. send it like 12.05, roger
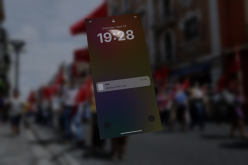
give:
19.28
